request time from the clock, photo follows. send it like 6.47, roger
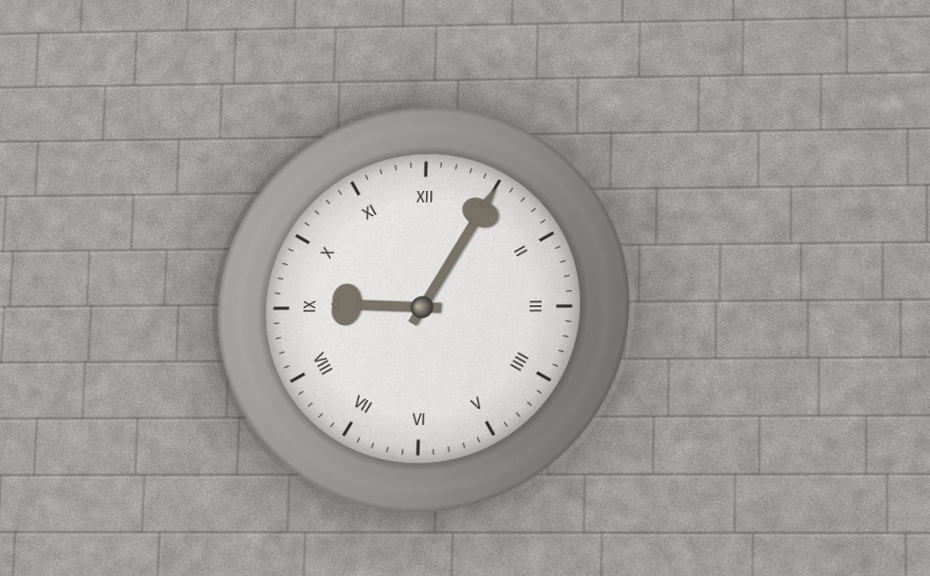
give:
9.05
